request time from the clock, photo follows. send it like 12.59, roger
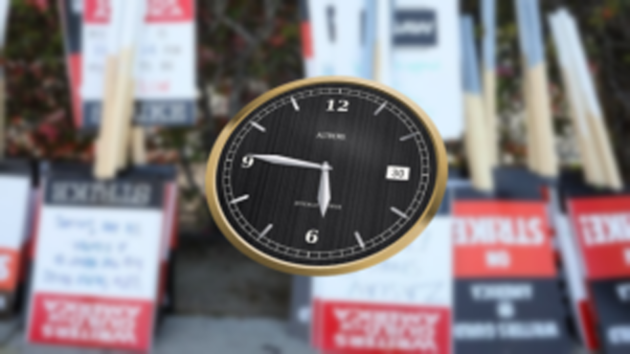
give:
5.46
